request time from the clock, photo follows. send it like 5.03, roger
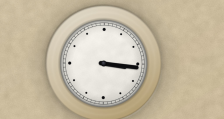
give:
3.16
